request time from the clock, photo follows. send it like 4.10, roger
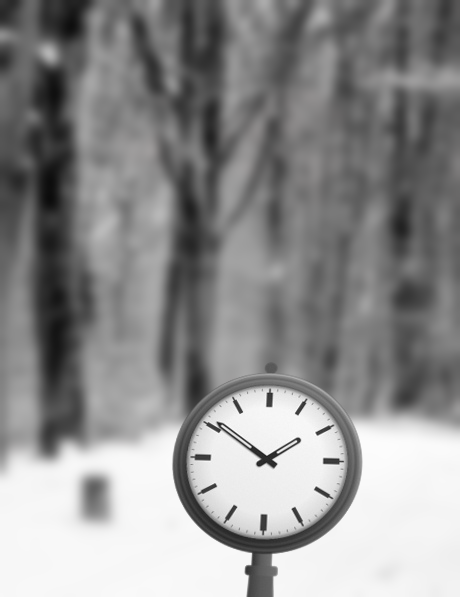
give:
1.51
